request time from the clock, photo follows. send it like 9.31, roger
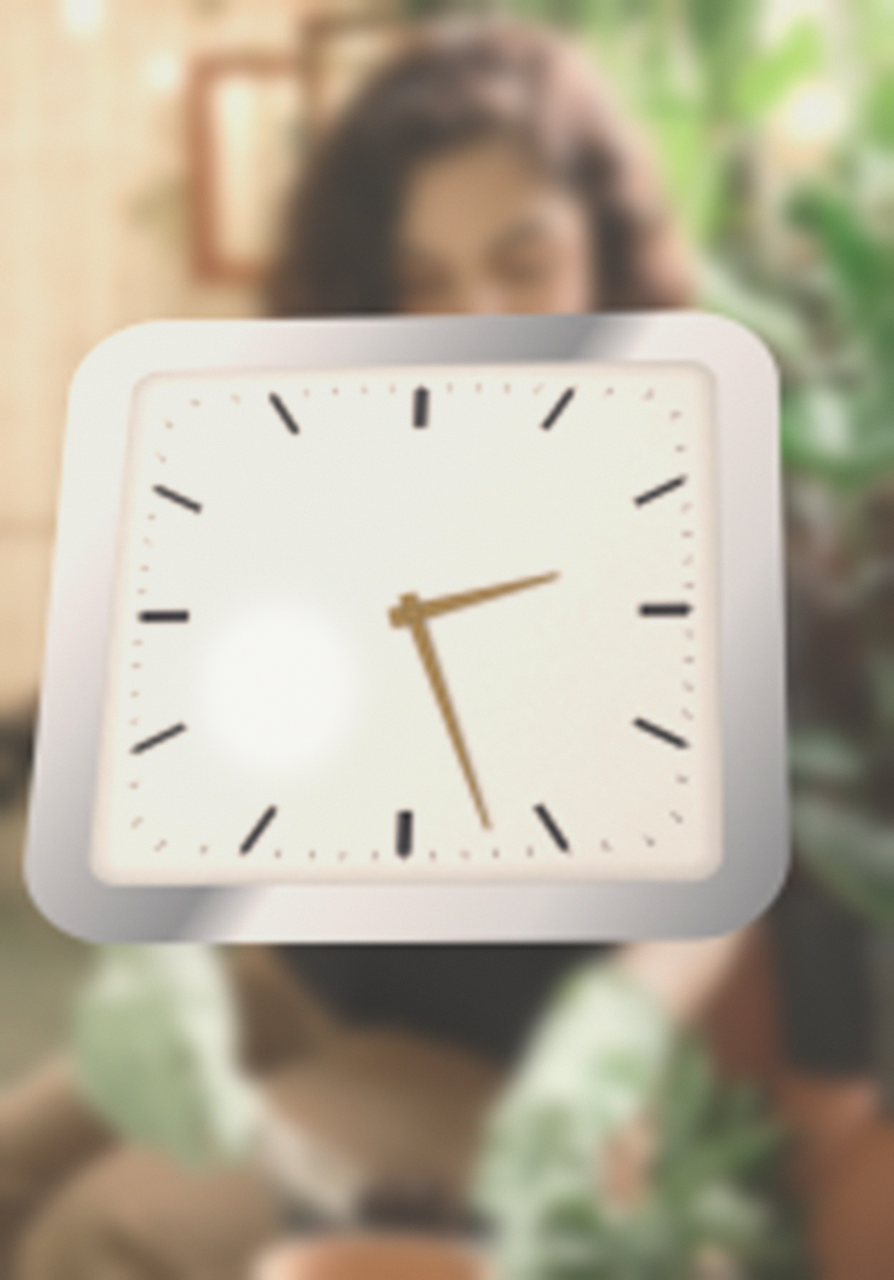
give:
2.27
